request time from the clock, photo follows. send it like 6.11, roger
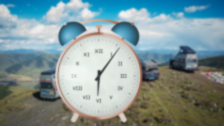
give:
6.06
